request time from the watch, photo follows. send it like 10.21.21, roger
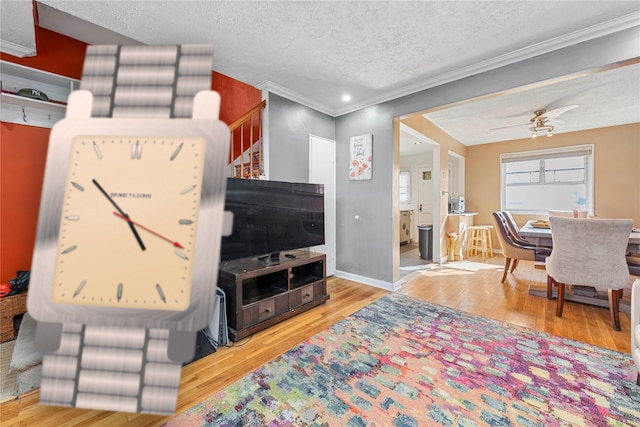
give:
4.52.19
